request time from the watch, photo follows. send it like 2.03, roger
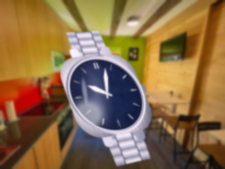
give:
10.03
